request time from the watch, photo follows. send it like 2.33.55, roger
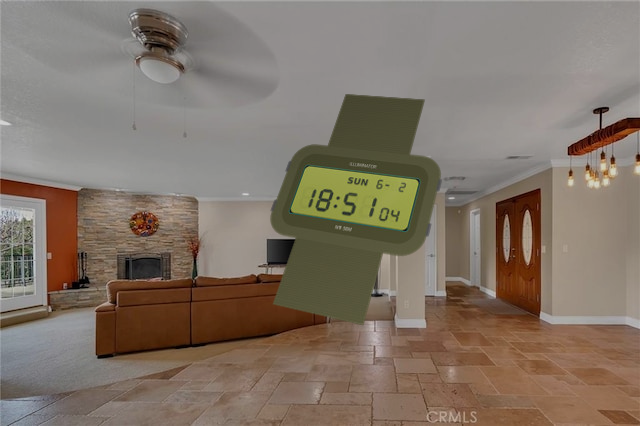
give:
18.51.04
